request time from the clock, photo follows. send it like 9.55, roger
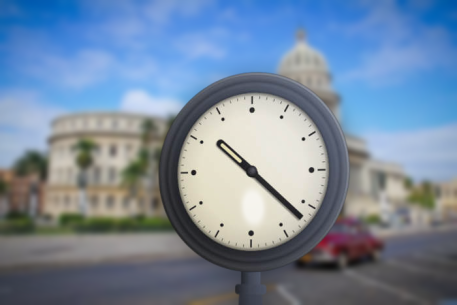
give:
10.22
